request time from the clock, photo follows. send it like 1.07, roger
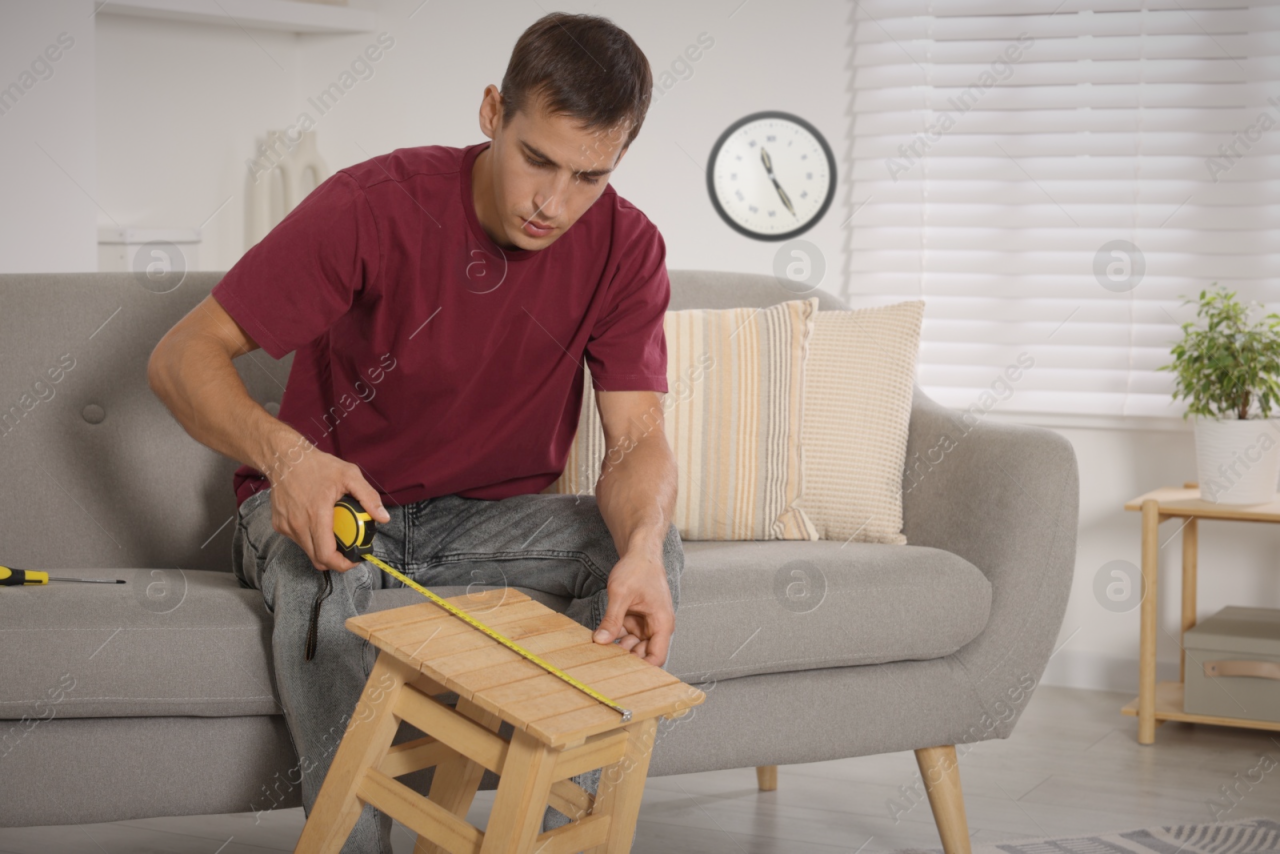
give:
11.25
